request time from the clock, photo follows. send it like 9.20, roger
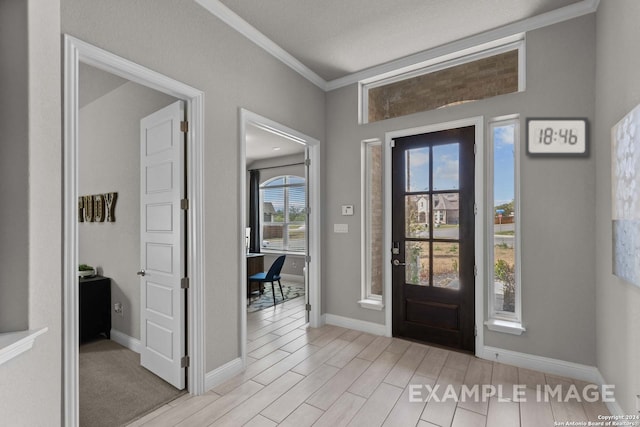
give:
18.46
